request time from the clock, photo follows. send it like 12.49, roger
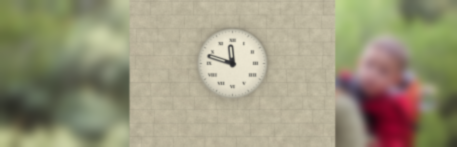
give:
11.48
